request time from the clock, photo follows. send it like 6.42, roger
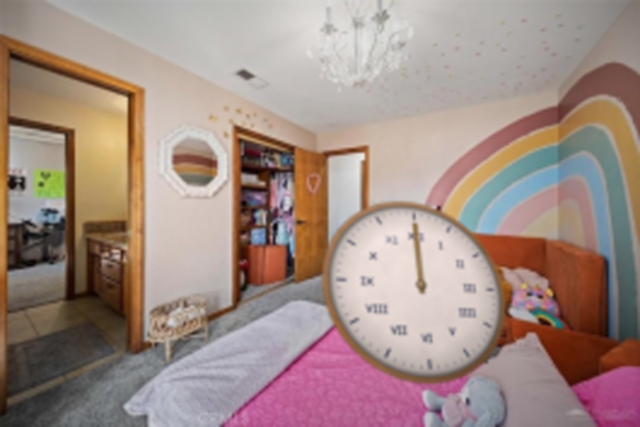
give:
12.00
